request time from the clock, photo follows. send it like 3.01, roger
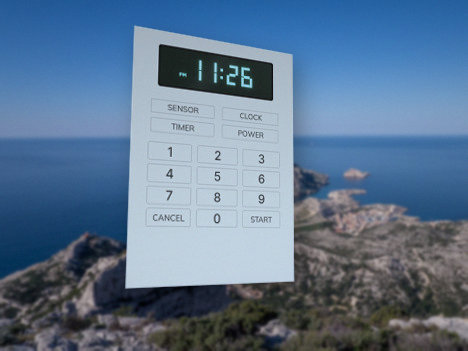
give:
11.26
